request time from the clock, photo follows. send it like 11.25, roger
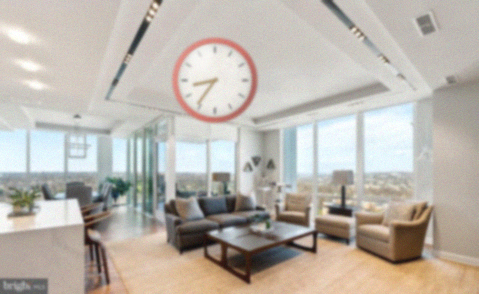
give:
8.36
